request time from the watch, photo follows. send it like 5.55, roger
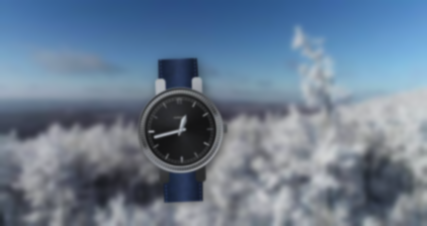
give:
12.43
